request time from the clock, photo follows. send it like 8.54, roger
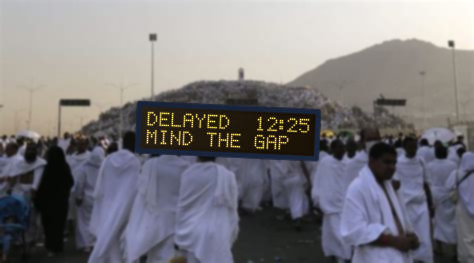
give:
12.25
